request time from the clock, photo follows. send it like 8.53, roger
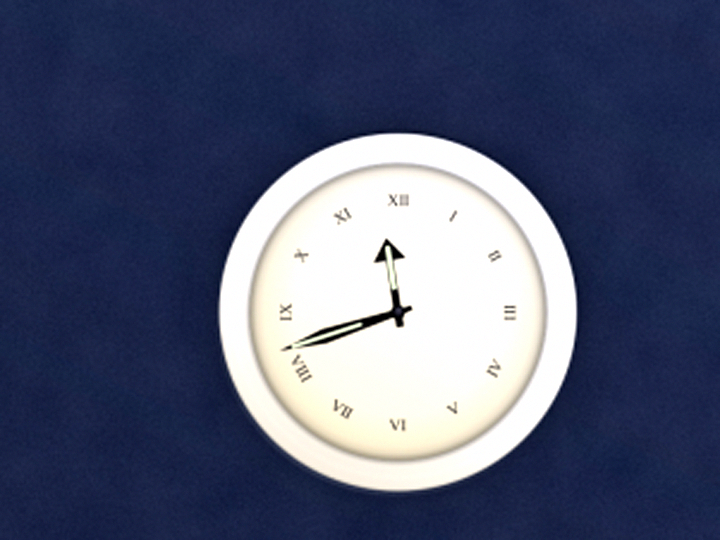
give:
11.42
